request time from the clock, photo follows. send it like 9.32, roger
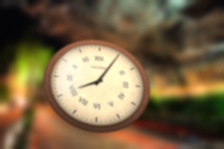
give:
8.05
